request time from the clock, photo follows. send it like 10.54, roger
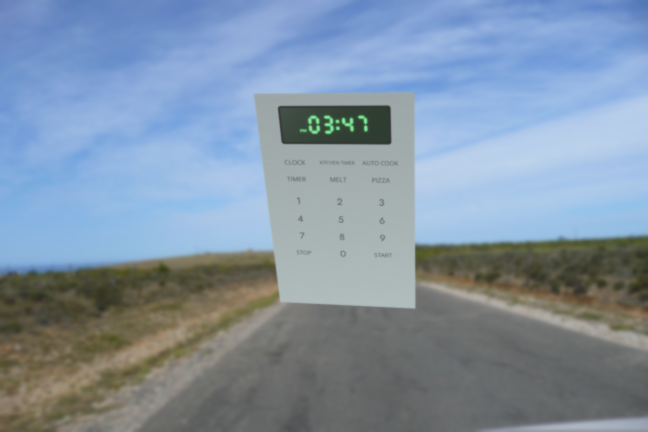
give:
3.47
